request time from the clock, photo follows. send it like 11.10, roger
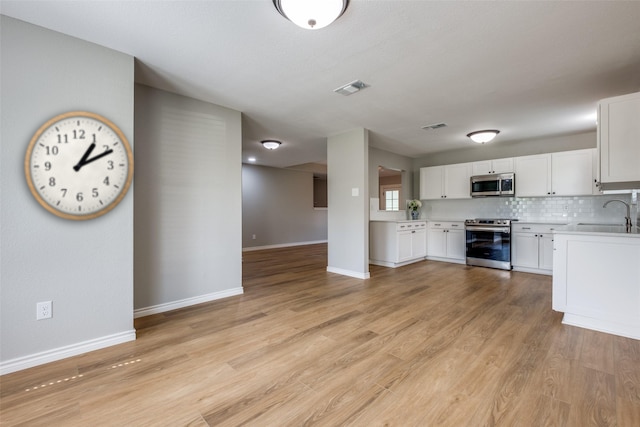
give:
1.11
